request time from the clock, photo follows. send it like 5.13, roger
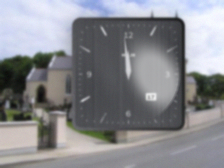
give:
11.59
